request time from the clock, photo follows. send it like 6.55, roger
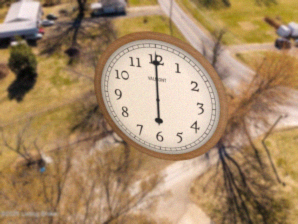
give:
6.00
